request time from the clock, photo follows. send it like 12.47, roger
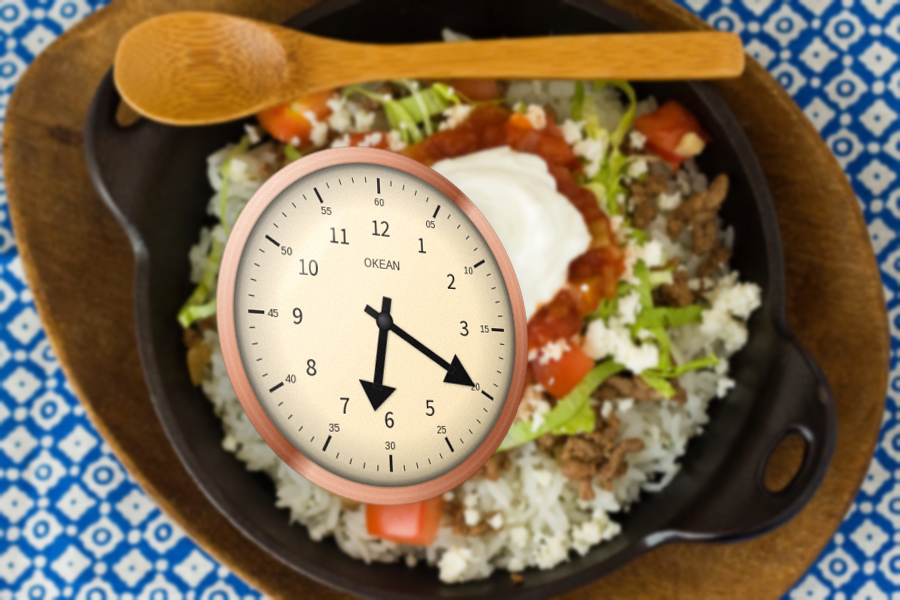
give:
6.20
